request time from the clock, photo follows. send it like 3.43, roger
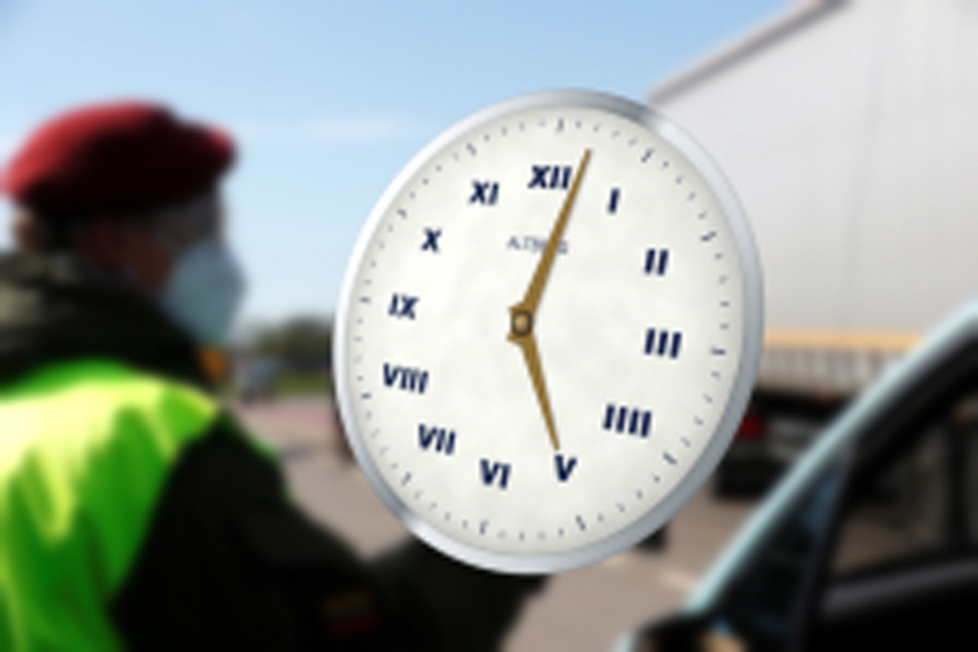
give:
5.02
